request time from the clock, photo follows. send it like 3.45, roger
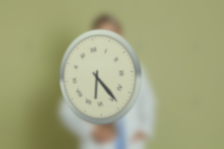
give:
6.24
